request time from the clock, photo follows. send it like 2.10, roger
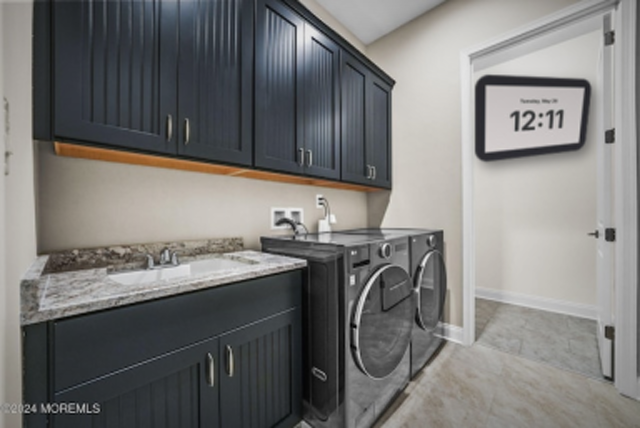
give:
12.11
